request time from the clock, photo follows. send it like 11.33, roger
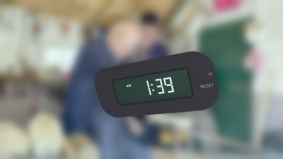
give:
1.39
